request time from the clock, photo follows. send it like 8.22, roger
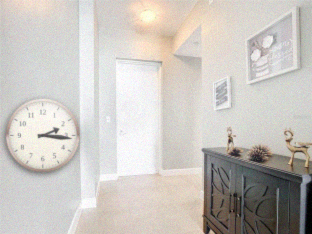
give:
2.16
